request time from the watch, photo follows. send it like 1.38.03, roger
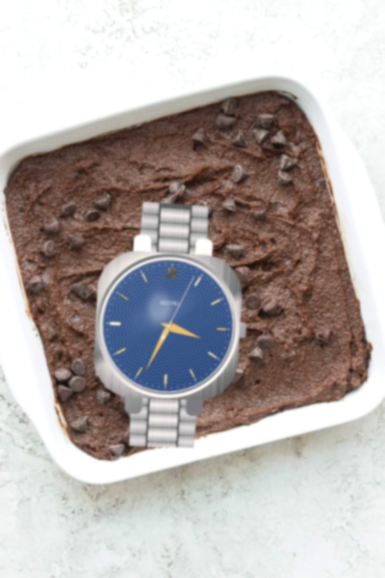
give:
3.34.04
